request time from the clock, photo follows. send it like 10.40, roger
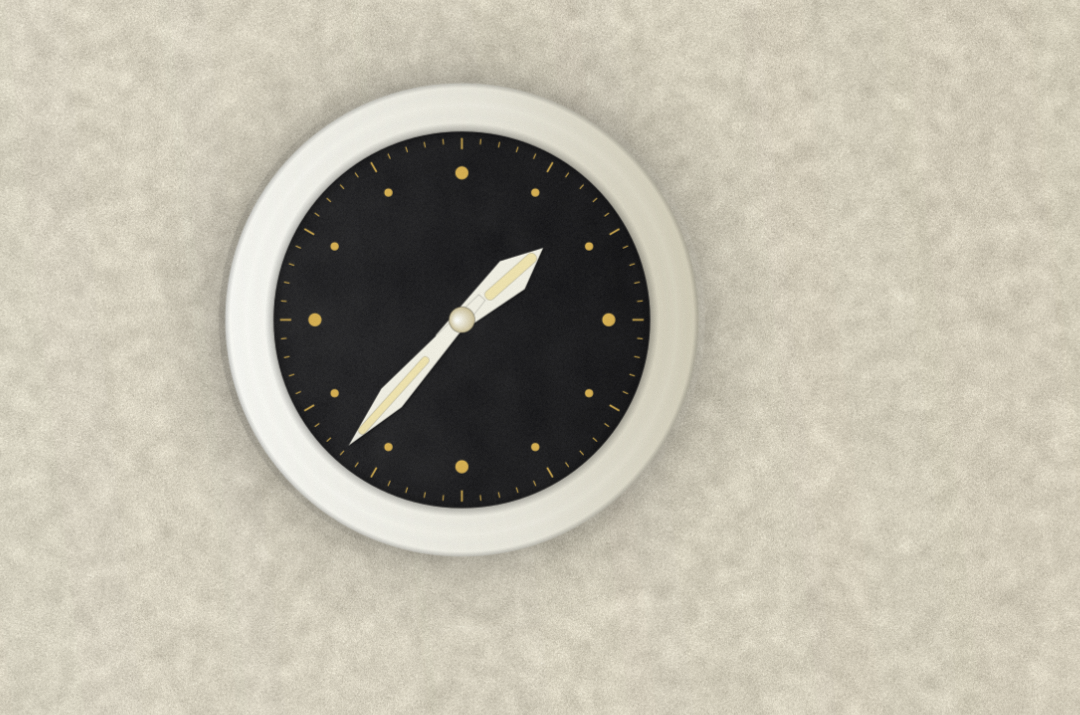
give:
1.37
